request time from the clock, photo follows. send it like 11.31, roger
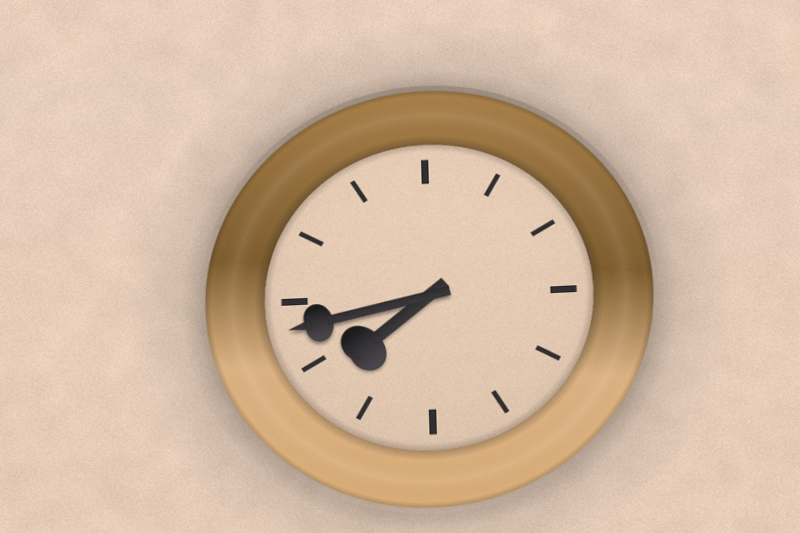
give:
7.43
